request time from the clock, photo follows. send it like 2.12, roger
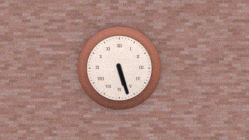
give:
5.27
